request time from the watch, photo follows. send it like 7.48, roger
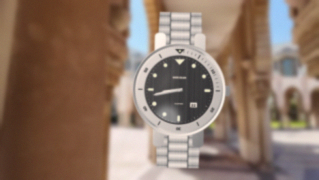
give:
8.43
